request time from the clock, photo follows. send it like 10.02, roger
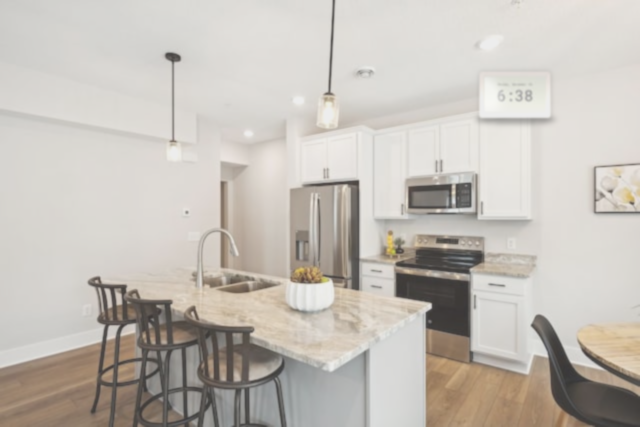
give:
6.38
